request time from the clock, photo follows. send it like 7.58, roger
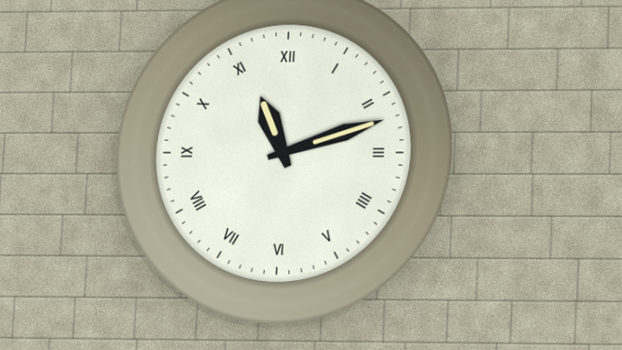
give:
11.12
